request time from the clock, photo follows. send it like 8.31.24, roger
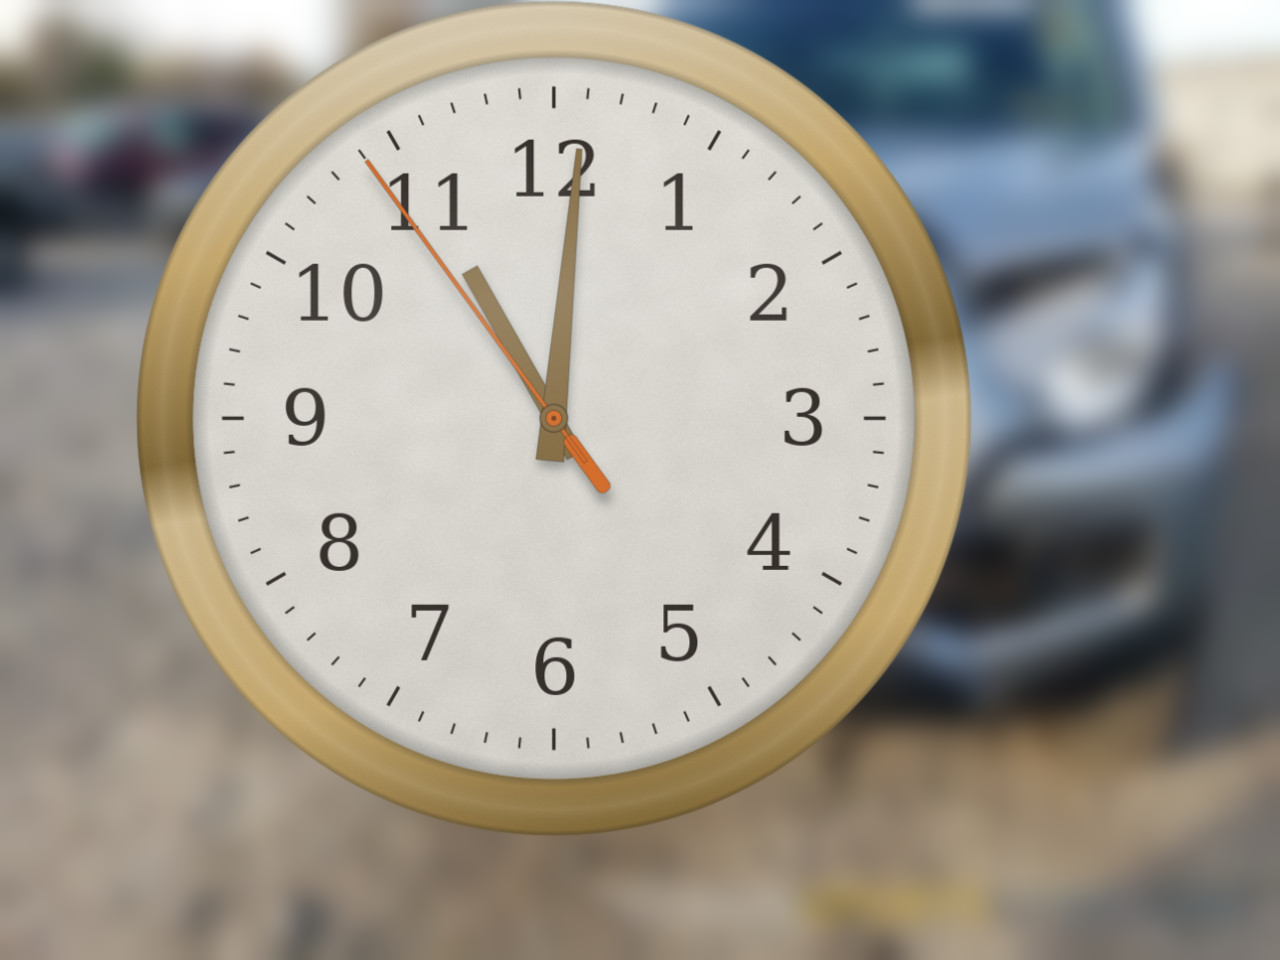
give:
11.00.54
